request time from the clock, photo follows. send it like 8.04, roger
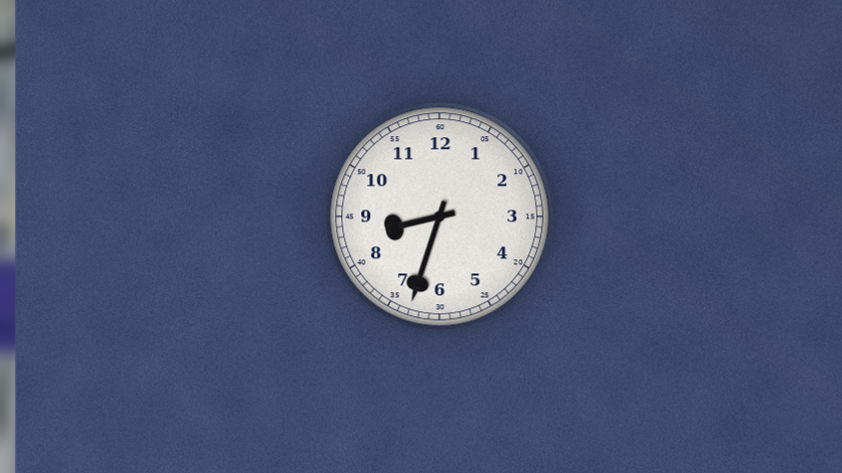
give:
8.33
